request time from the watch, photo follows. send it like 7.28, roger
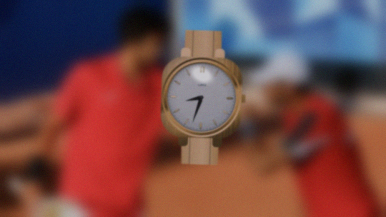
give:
8.33
